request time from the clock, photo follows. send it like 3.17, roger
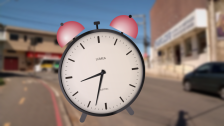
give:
8.33
